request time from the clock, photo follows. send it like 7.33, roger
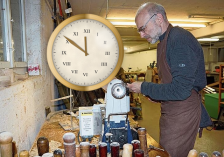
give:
11.51
